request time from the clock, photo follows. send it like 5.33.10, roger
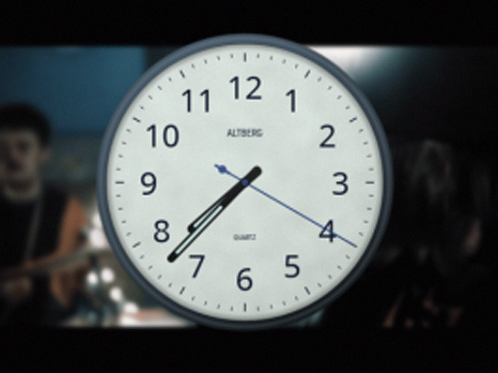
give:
7.37.20
